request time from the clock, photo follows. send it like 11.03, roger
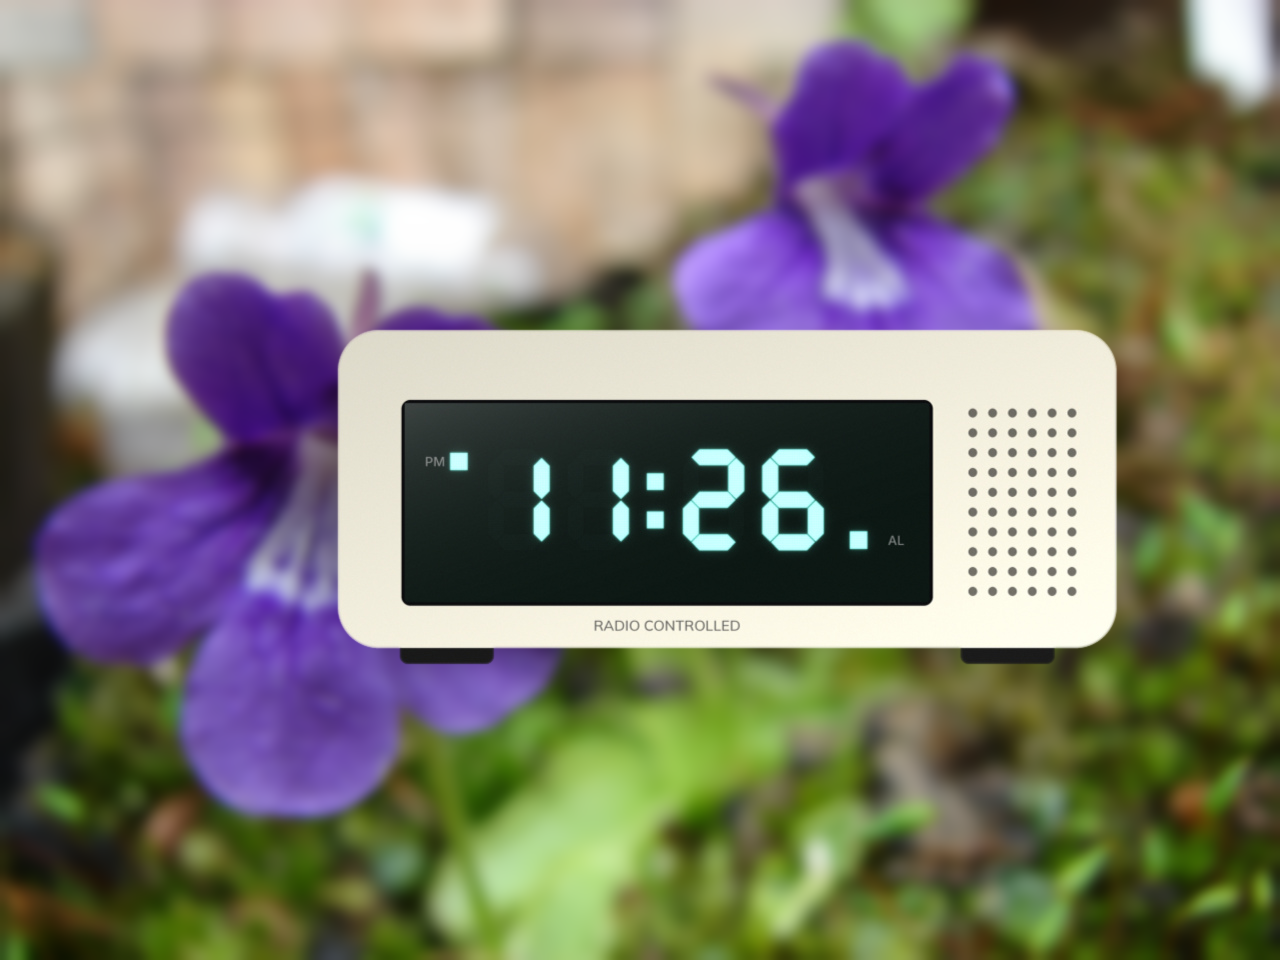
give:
11.26
